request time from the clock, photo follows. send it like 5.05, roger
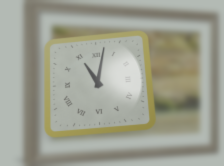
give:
11.02
